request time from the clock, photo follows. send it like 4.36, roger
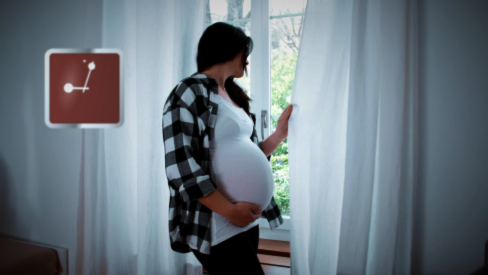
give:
9.03
